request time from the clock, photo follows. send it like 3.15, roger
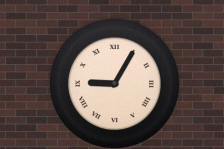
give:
9.05
